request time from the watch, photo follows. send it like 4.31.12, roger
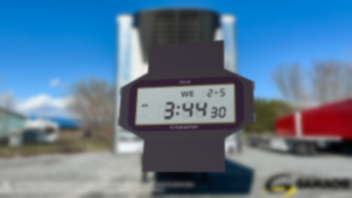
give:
3.44.30
